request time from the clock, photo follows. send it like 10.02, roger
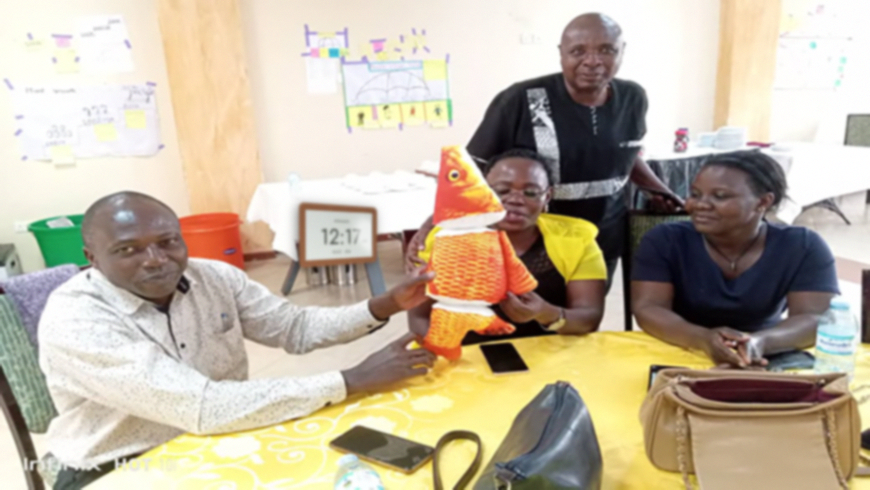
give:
12.17
